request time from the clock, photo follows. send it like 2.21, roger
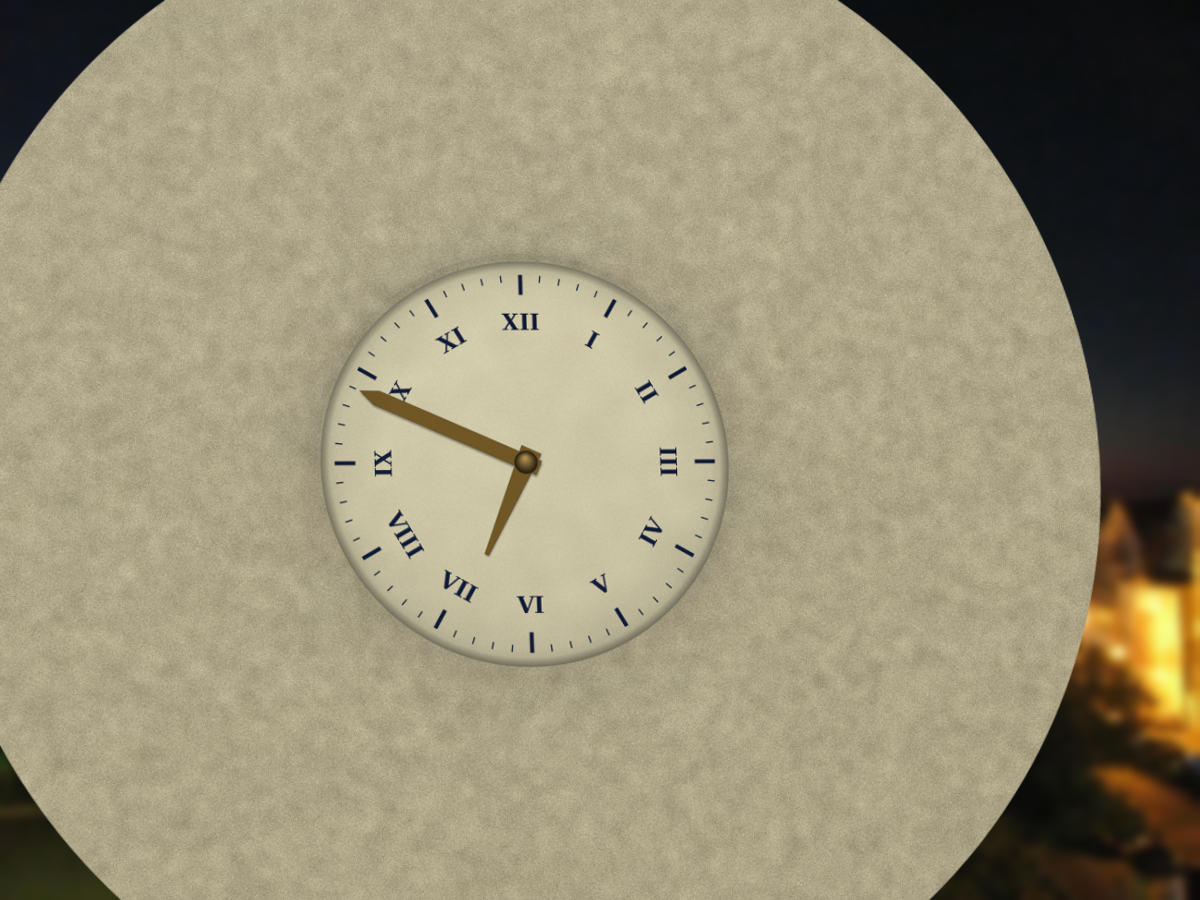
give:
6.49
